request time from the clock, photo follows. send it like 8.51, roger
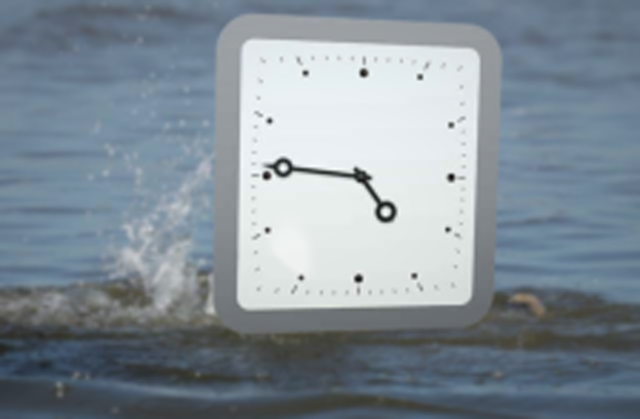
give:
4.46
